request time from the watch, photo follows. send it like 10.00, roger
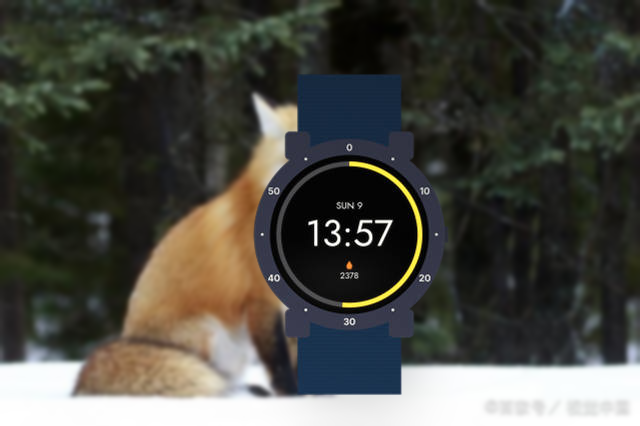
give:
13.57
